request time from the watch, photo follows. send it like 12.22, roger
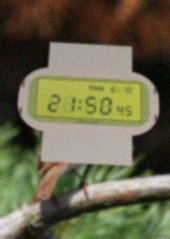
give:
21.50
